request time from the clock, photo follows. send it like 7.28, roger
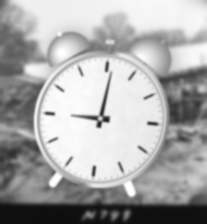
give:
9.01
